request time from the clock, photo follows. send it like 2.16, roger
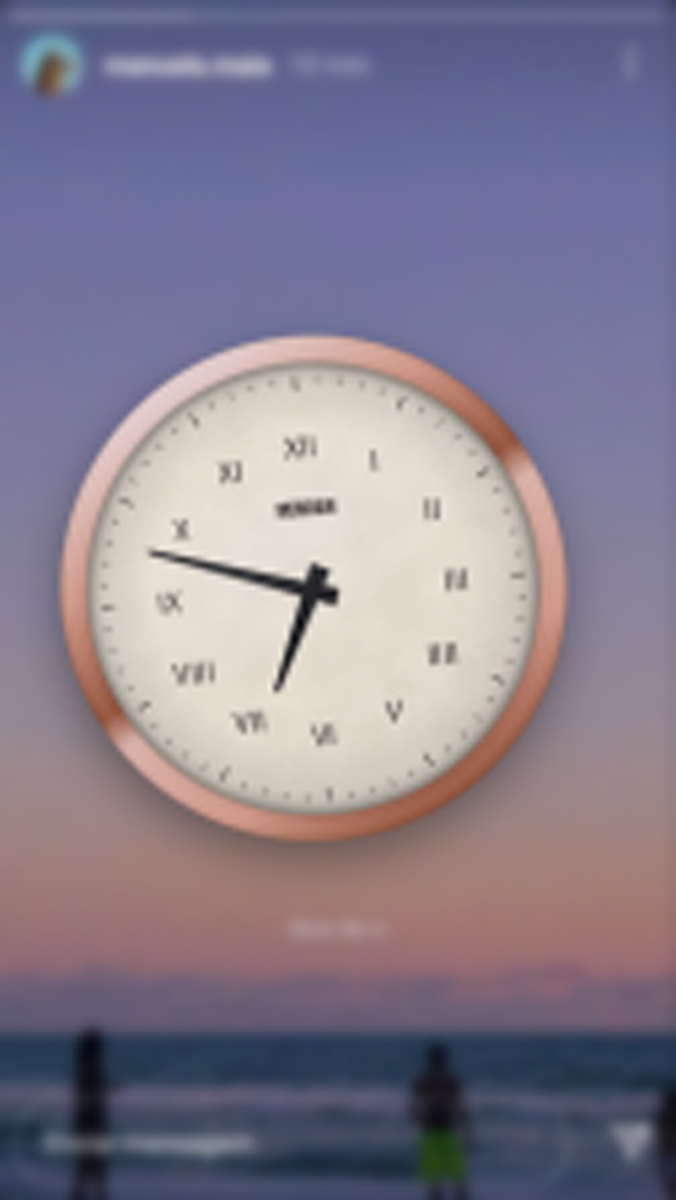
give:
6.48
